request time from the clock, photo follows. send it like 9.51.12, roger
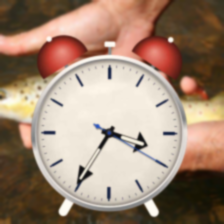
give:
3.35.20
